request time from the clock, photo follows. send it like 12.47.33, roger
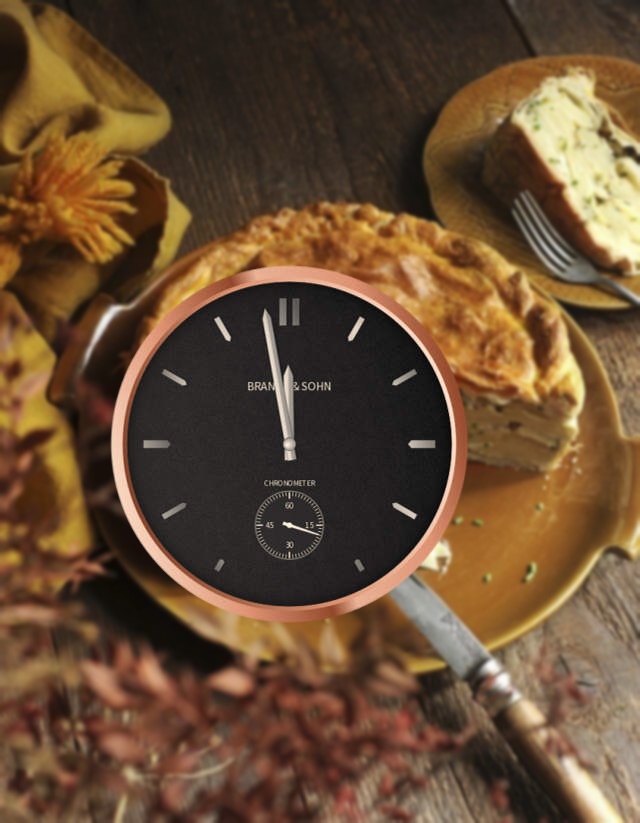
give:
11.58.18
